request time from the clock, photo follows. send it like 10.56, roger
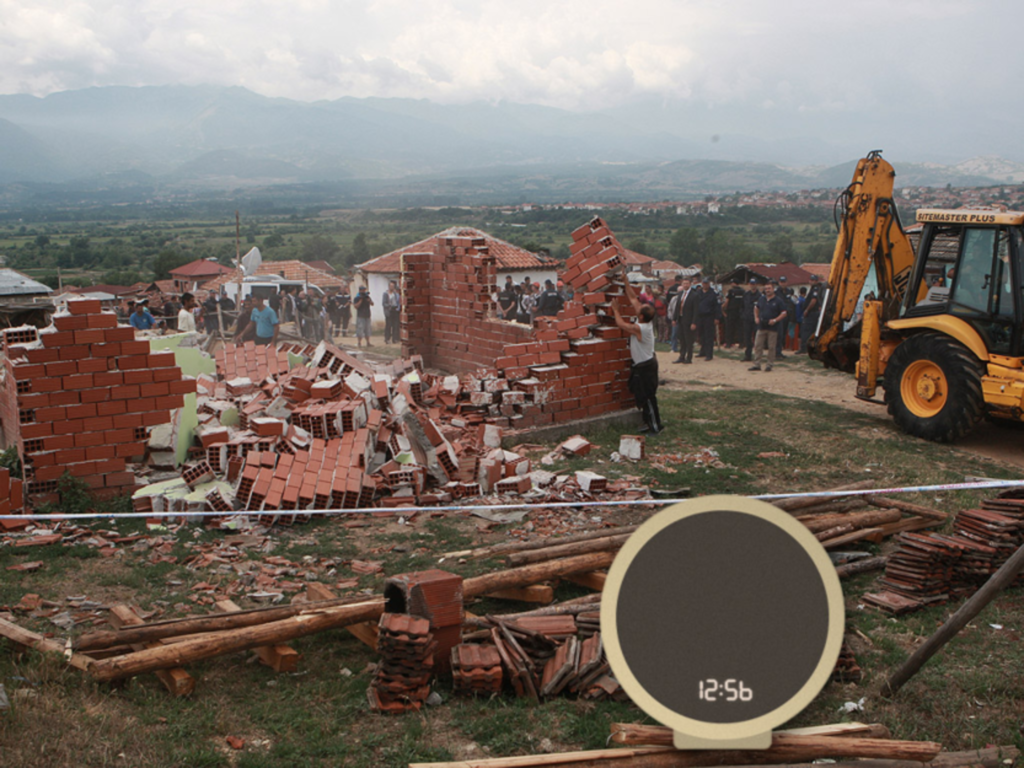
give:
12.56
